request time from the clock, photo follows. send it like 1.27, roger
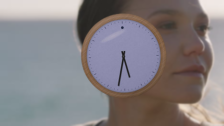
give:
5.32
